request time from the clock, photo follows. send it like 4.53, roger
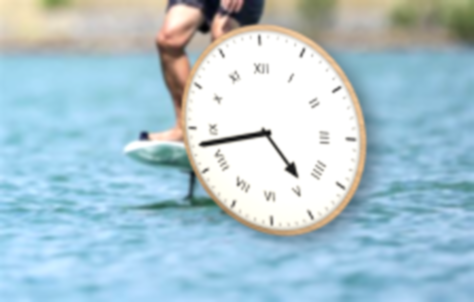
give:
4.43
